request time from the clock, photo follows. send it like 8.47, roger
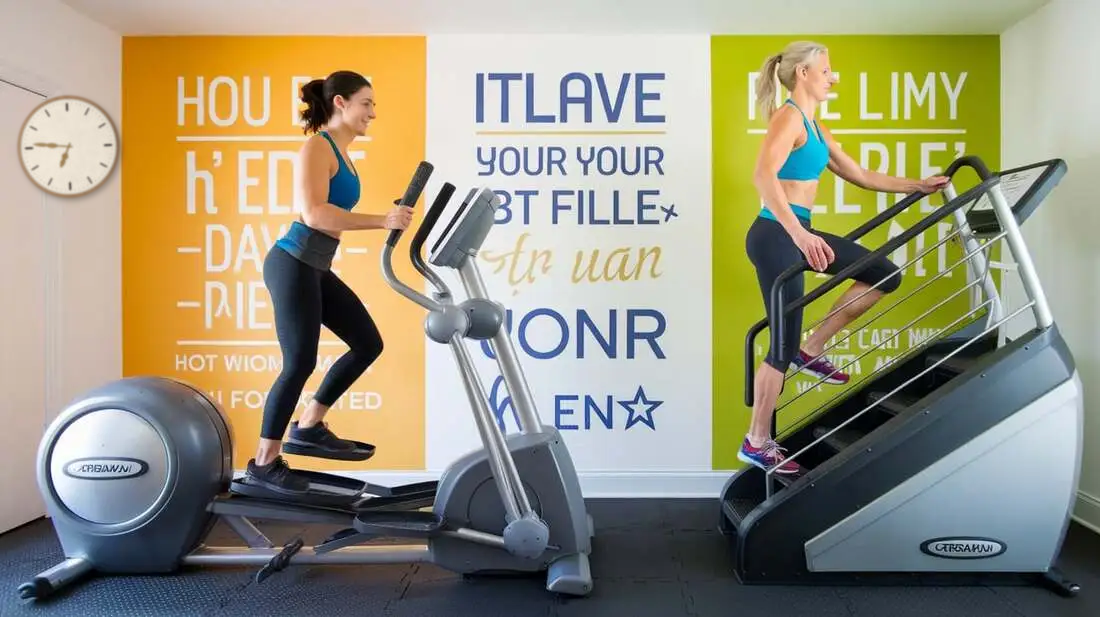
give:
6.46
